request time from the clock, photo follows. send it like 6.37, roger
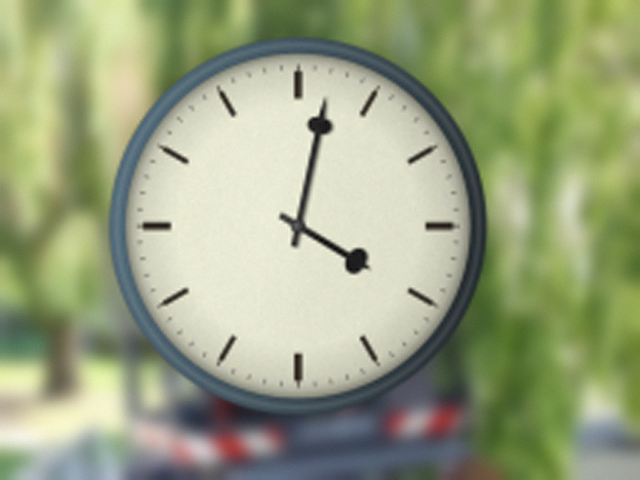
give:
4.02
